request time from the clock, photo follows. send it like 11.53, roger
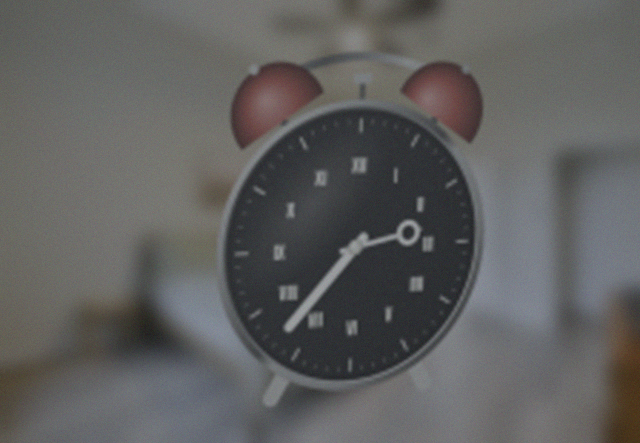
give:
2.37
